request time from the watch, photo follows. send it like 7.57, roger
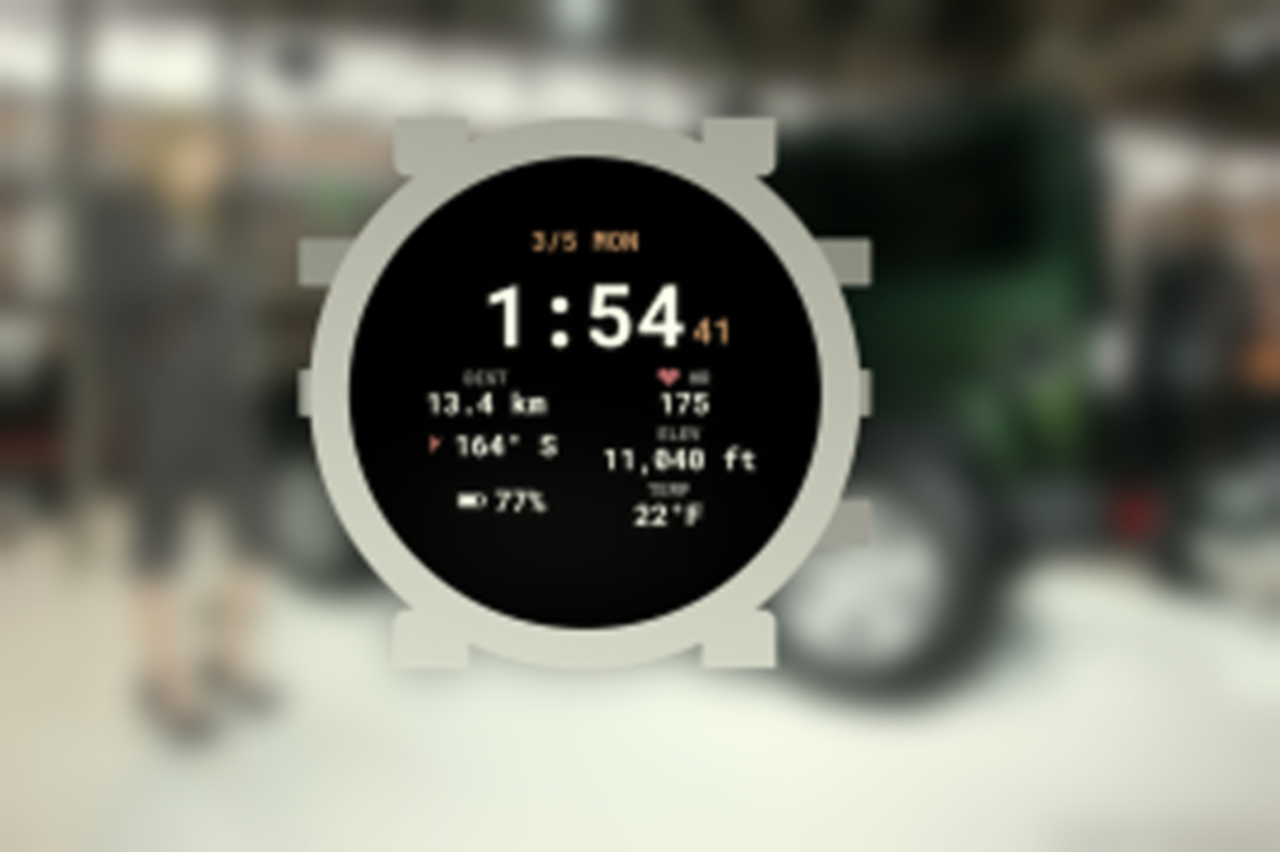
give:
1.54
